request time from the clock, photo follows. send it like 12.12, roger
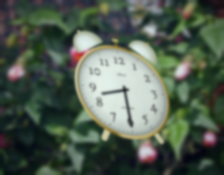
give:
8.30
